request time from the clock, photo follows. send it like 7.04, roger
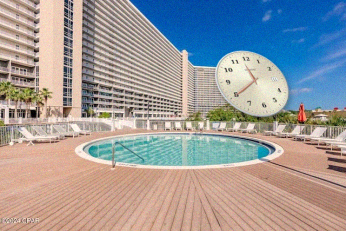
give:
11.40
